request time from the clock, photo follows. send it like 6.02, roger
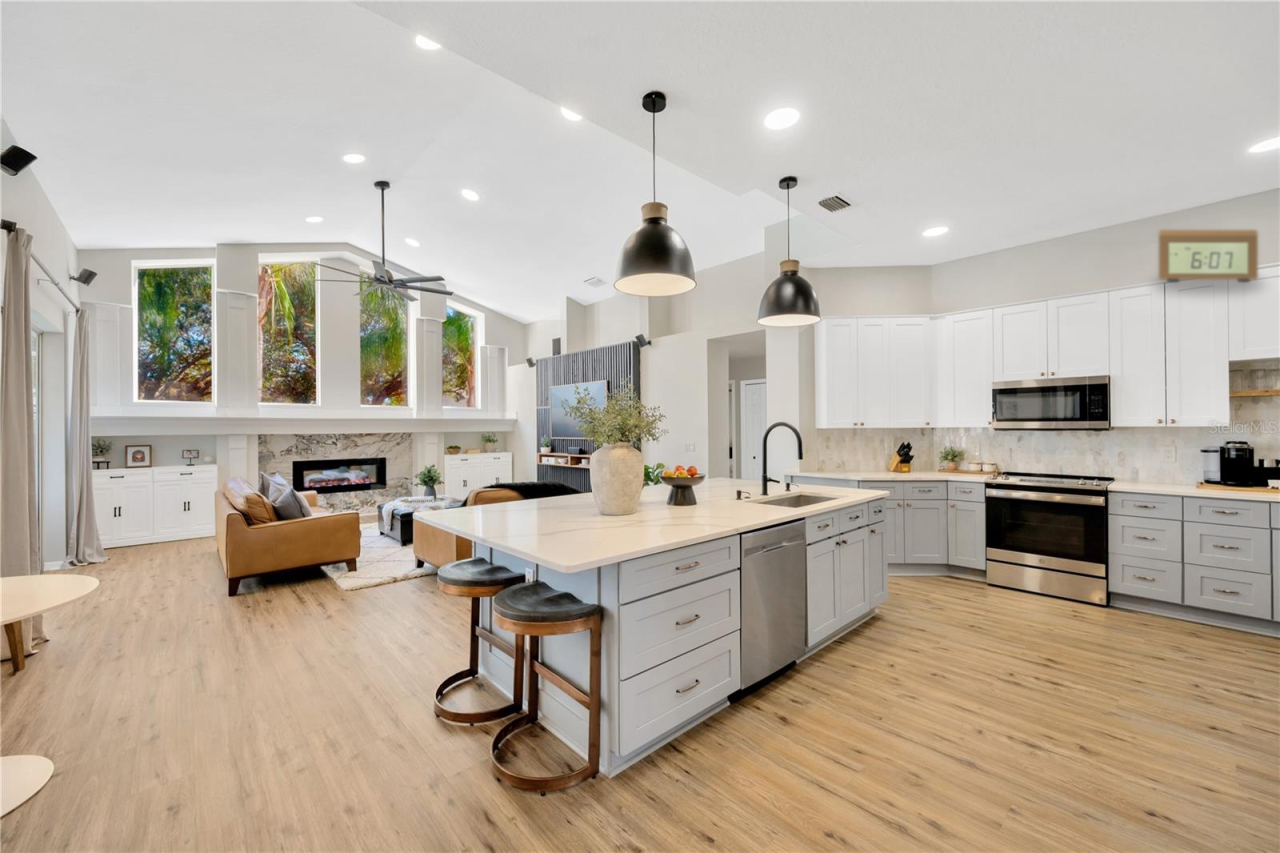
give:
6.07
